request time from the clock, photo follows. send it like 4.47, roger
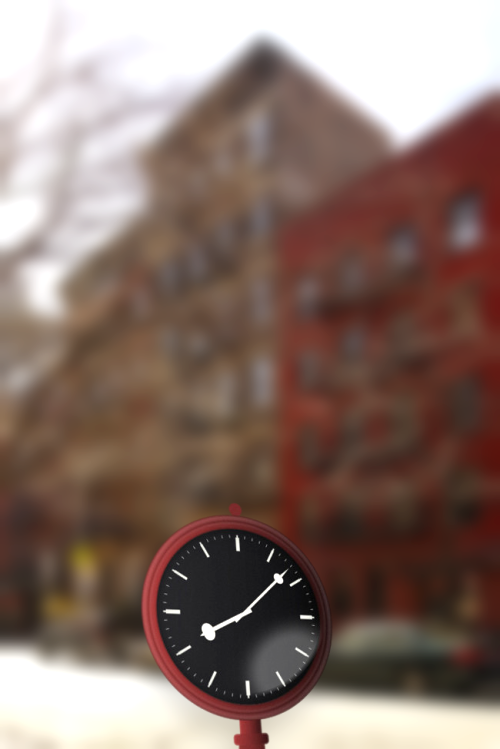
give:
8.08
